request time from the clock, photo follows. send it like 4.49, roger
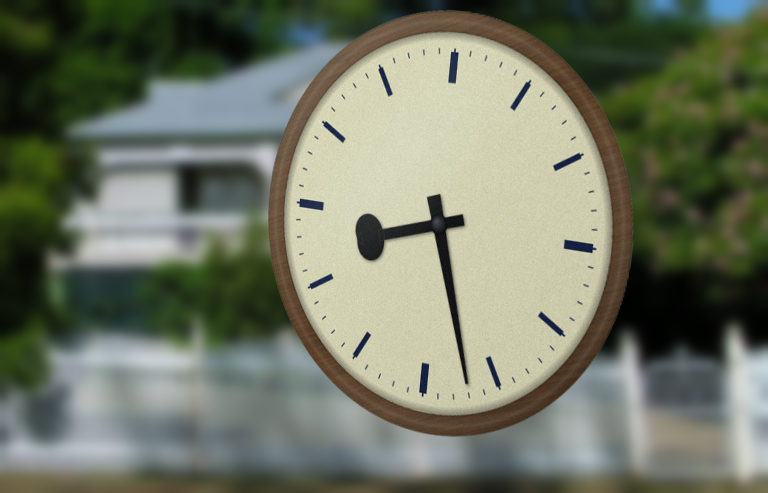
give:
8.27
